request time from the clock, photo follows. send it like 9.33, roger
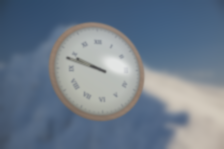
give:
9.48
